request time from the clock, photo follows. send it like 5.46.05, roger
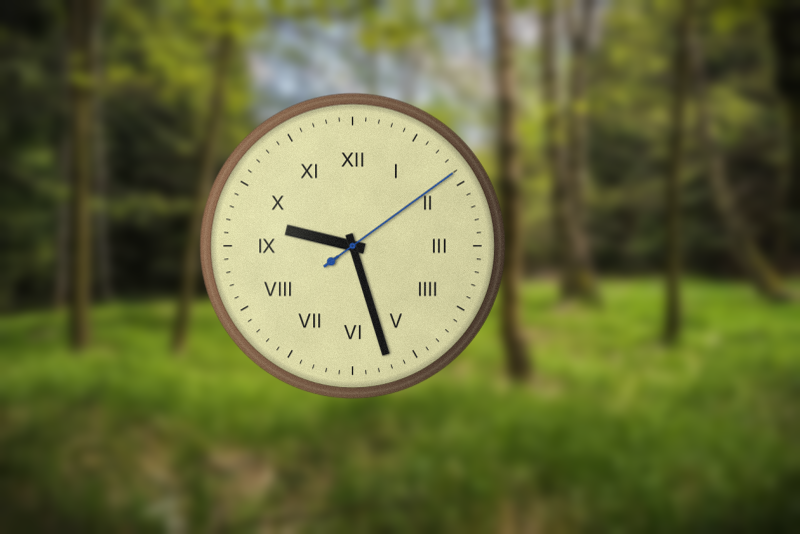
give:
9.27.09
